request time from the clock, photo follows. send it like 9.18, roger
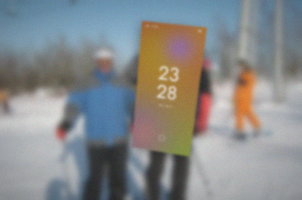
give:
23.28
